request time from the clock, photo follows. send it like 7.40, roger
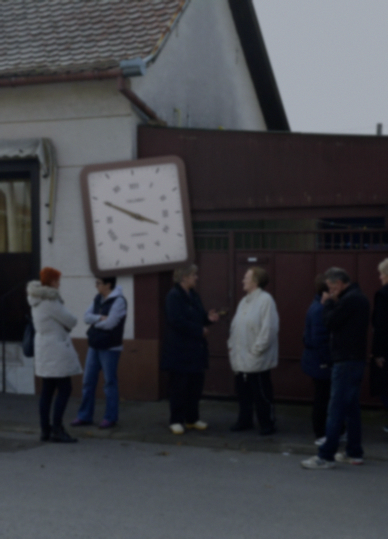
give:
3.50
